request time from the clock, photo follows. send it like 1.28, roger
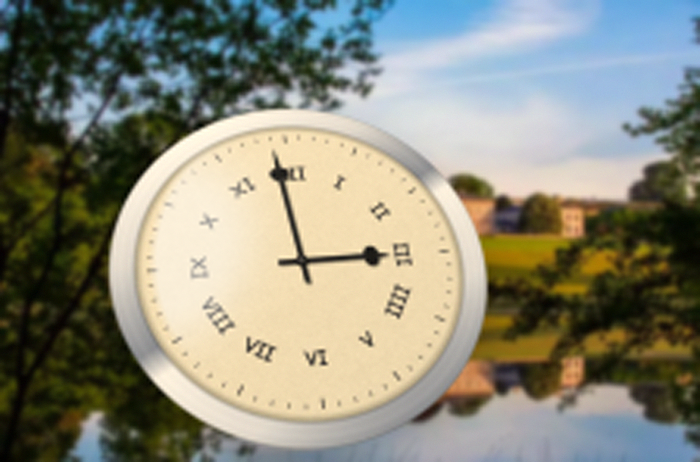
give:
2.59
